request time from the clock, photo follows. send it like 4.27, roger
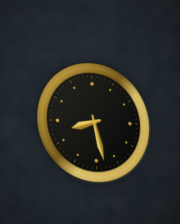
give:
8.28
